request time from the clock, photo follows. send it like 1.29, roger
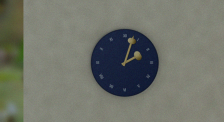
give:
2.03
